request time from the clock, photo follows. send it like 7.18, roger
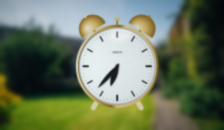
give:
6.37
